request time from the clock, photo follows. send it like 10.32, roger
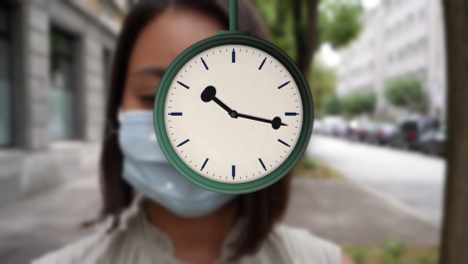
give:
10.17
